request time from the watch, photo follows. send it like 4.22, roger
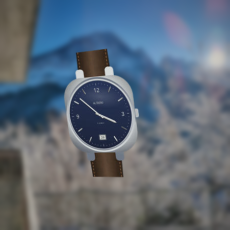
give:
3.52
